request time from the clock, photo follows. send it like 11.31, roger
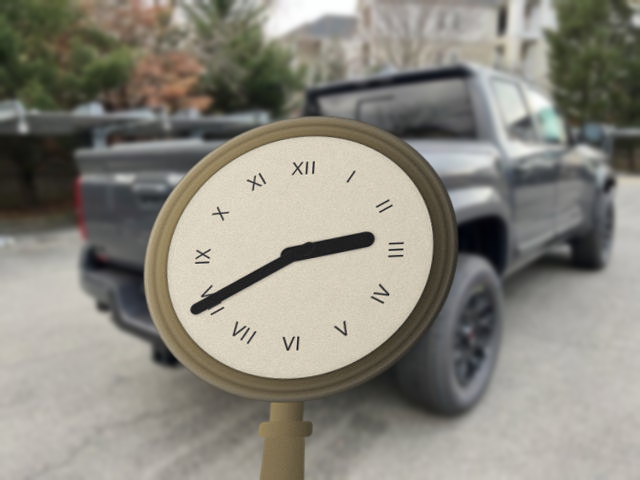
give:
2.40
